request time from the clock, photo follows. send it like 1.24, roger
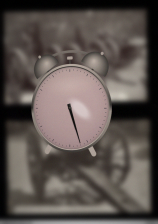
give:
5.27
